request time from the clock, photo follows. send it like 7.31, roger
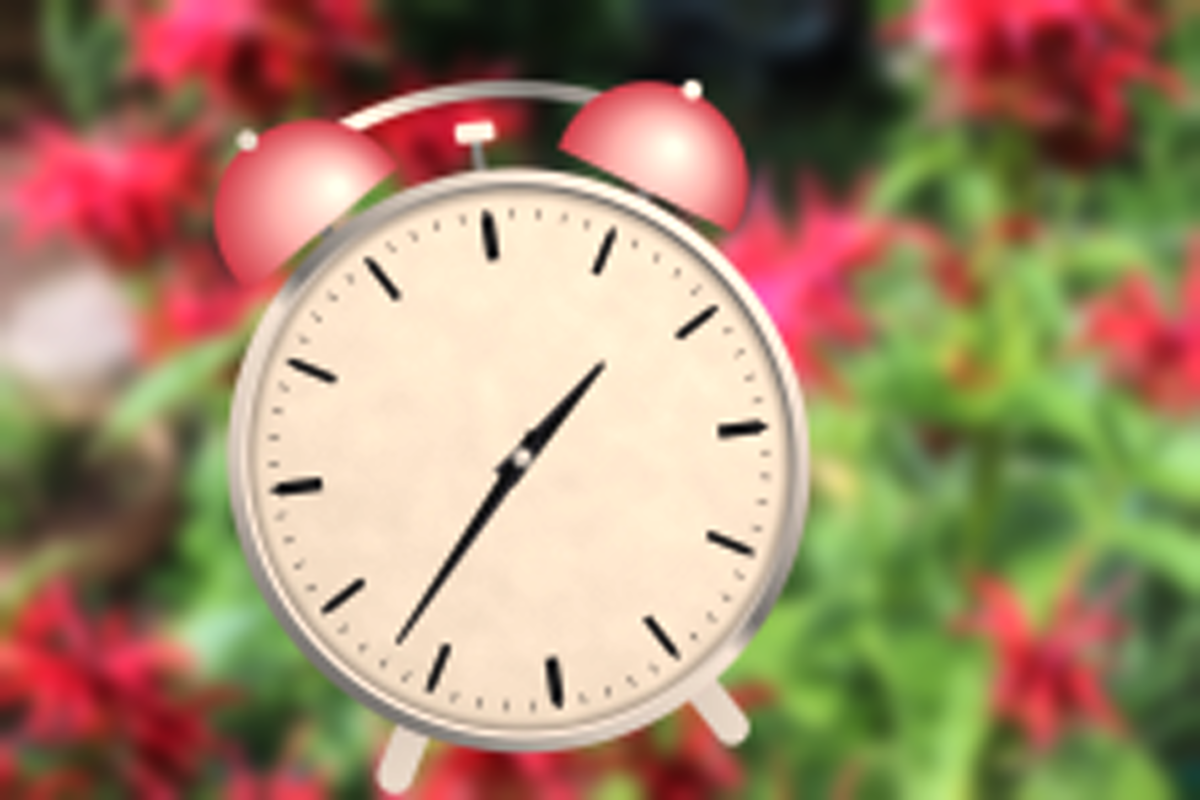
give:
1.37
